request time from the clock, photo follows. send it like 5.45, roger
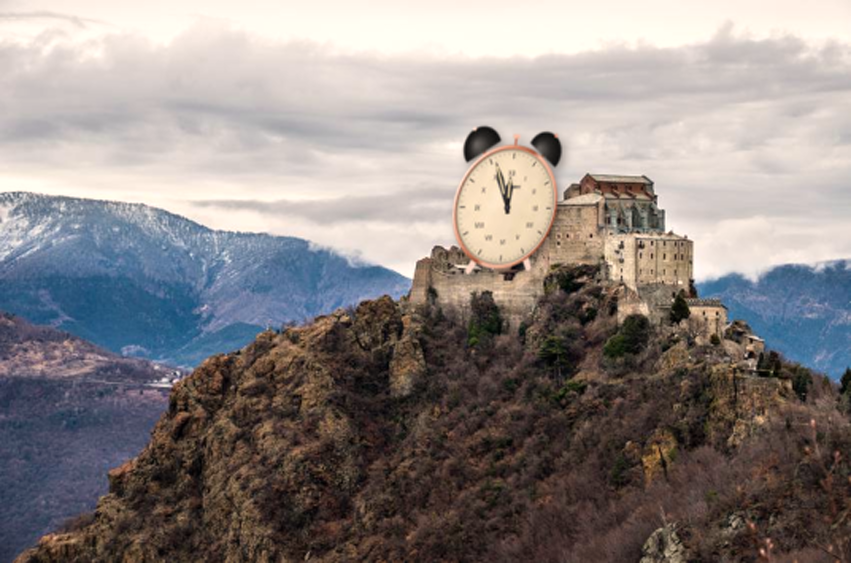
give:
11.56
